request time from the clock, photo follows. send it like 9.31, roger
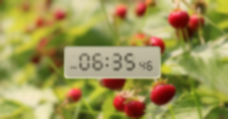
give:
6.35
